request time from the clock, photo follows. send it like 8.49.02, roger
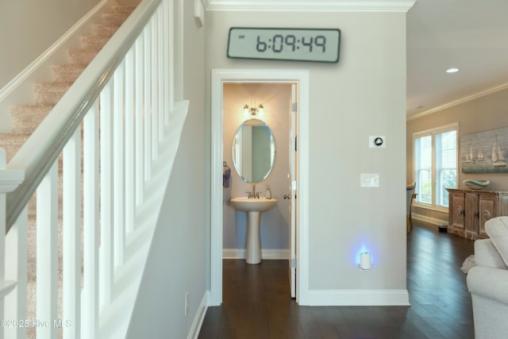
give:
6.09.49
